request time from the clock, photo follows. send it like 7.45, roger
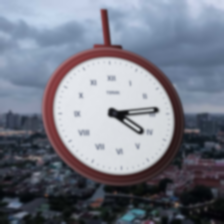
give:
4.14
